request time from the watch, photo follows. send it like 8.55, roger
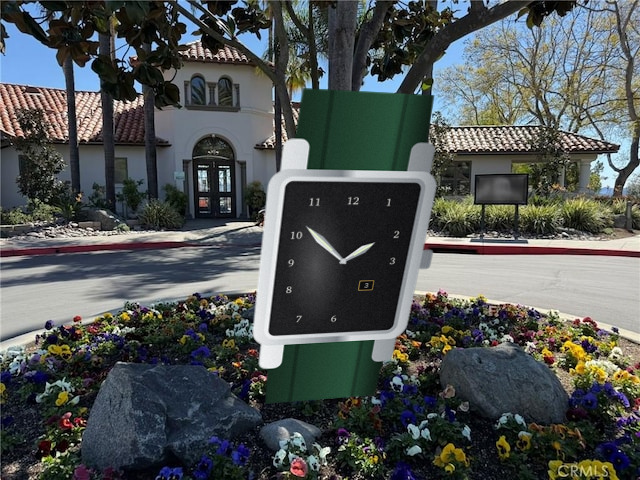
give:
1.52
